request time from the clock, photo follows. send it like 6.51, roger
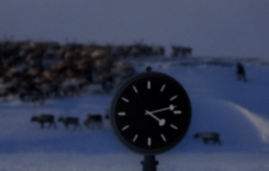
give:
4.13
